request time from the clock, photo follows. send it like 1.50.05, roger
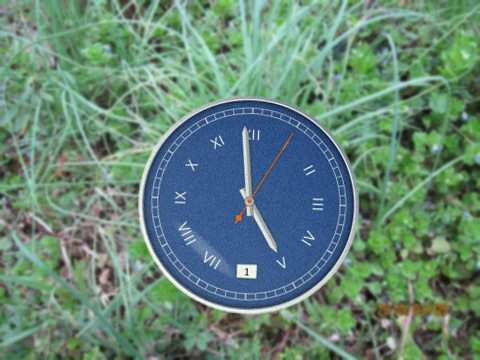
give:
4.59.05
